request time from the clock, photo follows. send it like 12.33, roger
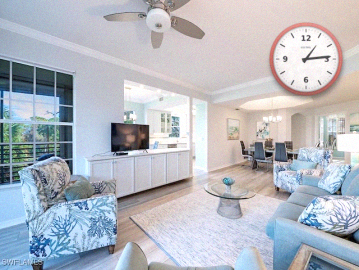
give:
1.14
